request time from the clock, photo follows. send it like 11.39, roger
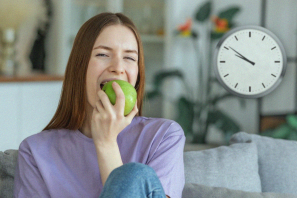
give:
9.51
